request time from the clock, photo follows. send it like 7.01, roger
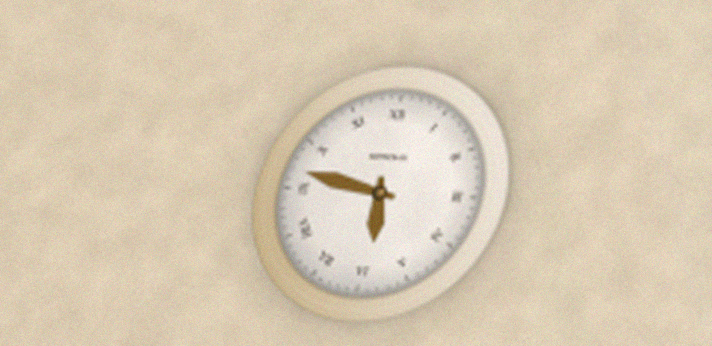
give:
5.47
